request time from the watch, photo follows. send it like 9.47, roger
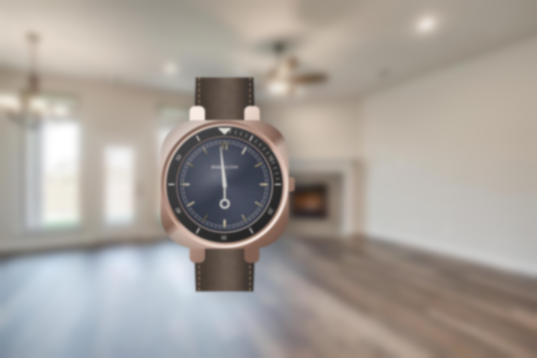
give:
5.59
